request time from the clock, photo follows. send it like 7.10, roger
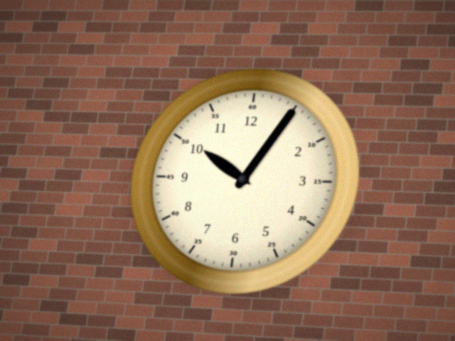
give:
10.05
